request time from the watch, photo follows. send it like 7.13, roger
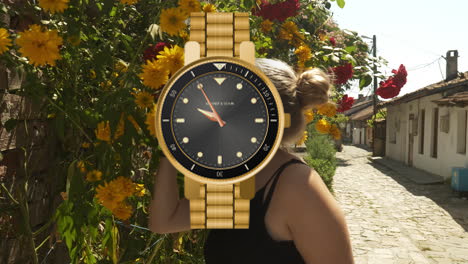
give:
9.55
